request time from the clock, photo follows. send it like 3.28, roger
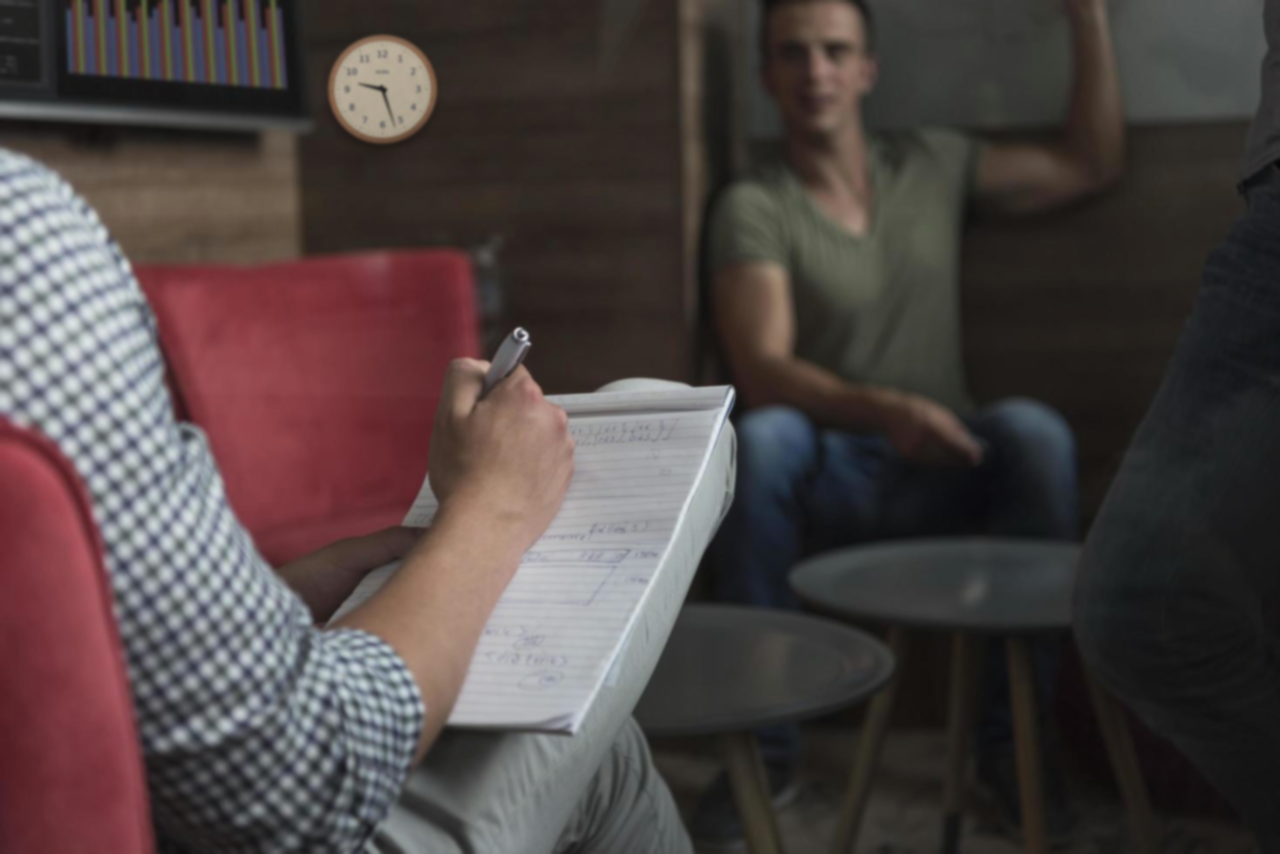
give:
9.27
